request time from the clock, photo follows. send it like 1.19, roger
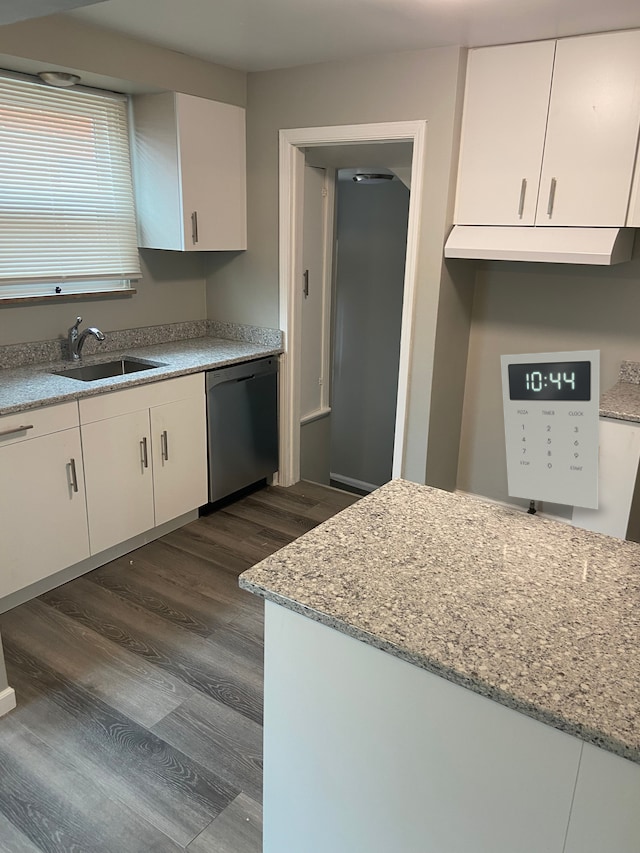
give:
10.44
